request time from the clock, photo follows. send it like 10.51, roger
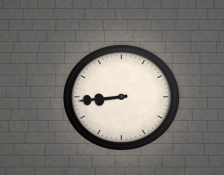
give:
8.44
